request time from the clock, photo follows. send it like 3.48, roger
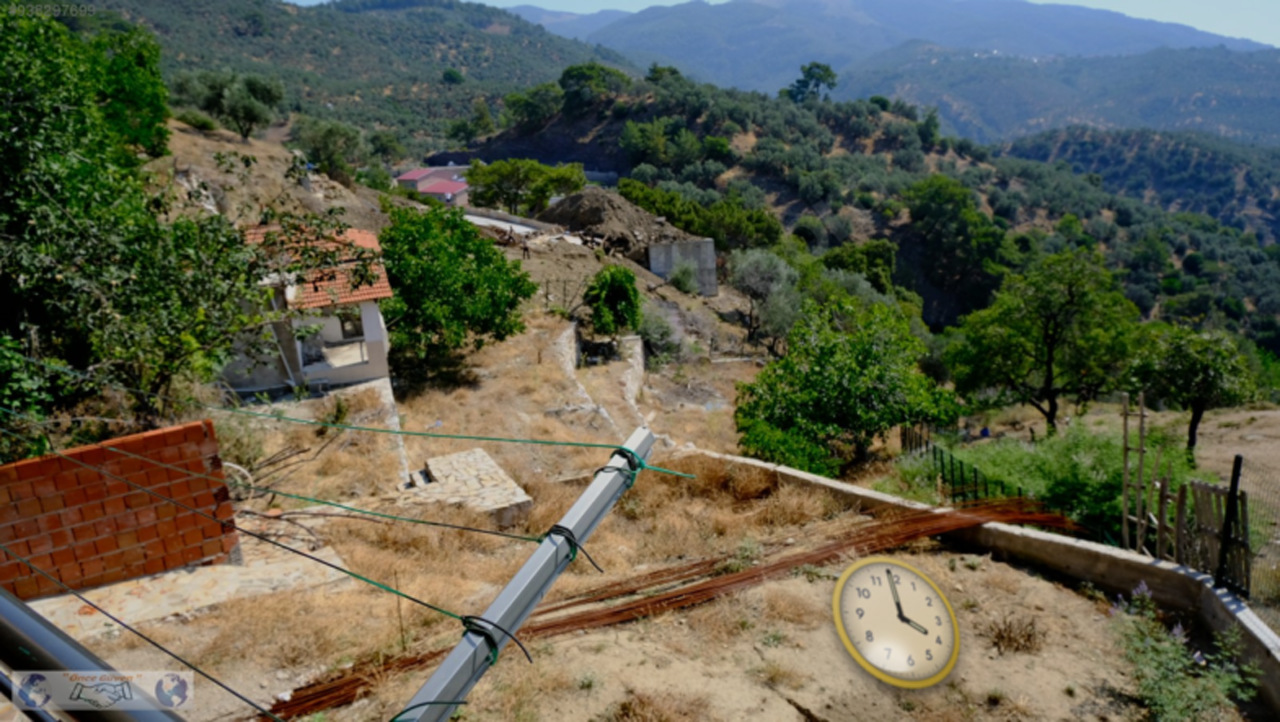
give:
3.59
